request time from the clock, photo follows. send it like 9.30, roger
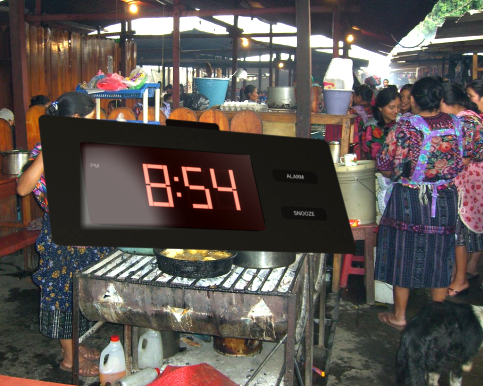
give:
8.54
